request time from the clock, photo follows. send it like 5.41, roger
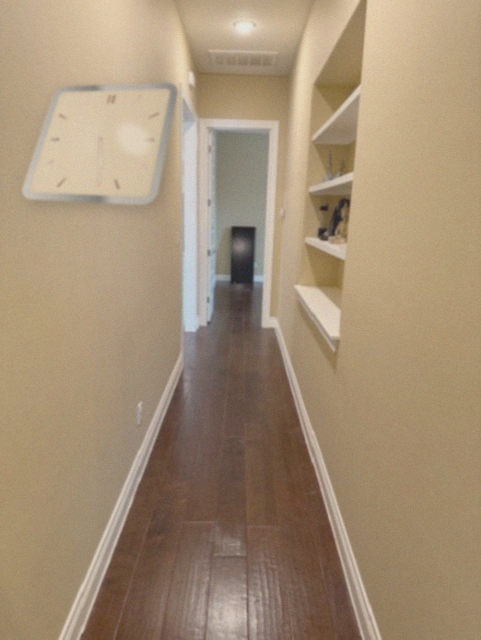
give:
5.28
